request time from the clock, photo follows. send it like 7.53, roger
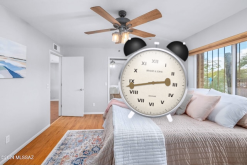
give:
2.43
